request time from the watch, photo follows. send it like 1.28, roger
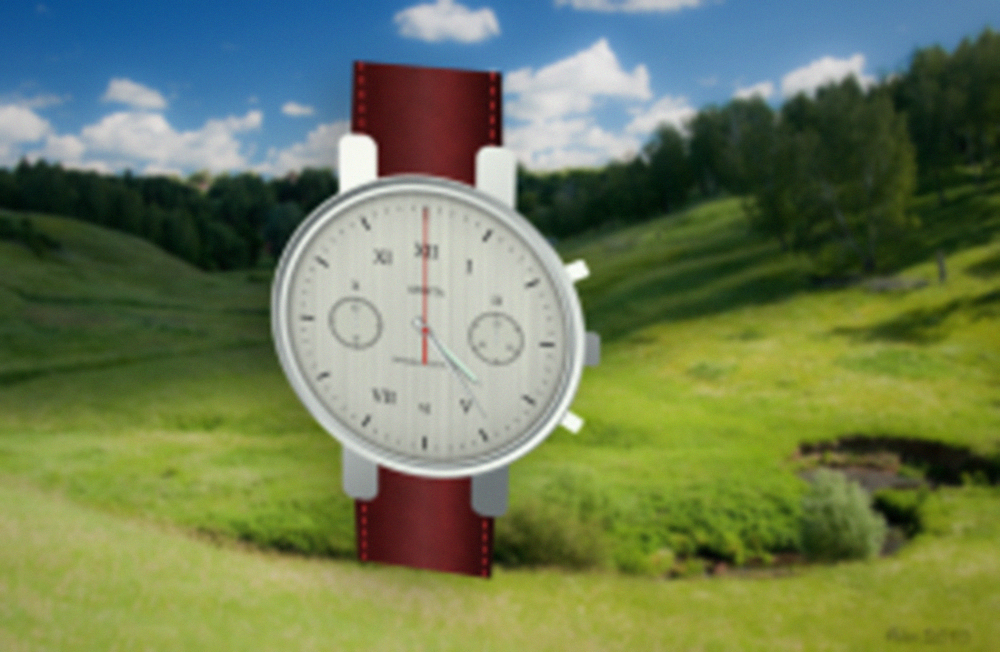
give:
4.24
